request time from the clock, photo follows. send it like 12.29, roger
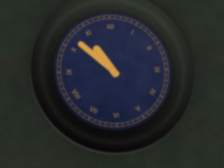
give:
10.52
